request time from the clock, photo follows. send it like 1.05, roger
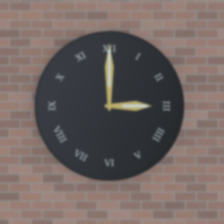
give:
3.00
